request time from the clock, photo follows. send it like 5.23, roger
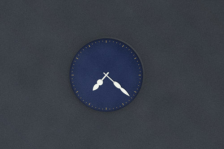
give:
7.22
